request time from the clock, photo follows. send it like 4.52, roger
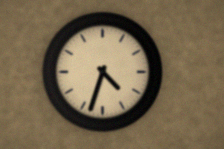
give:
4.33
